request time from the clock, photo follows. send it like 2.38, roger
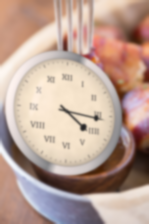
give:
4.16
